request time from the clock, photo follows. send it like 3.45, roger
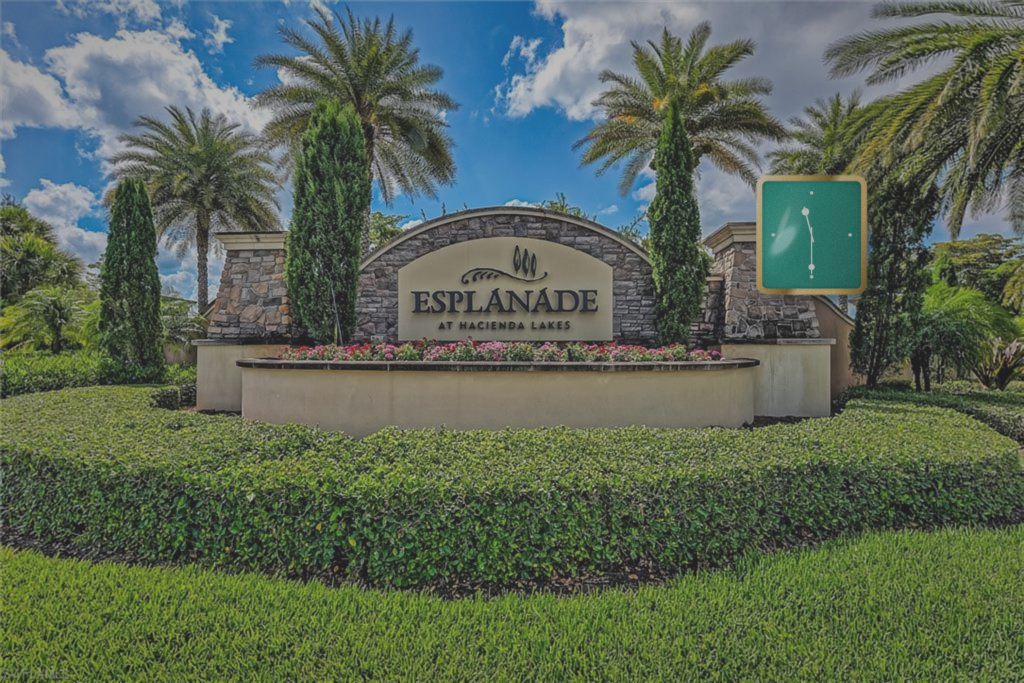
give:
11.30
